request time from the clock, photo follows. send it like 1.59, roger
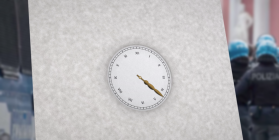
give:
4.22
